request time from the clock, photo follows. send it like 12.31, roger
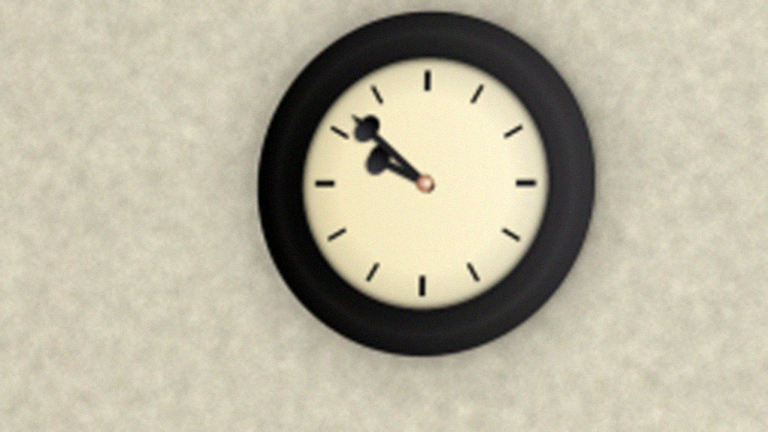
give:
9.52
